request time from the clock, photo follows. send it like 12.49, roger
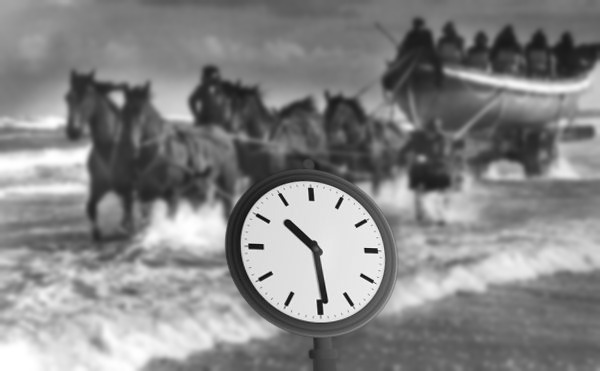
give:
10.29
